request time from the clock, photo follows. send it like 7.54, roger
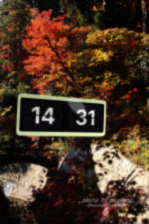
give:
14.31
